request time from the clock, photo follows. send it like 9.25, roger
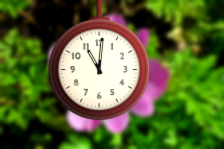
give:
11.01
